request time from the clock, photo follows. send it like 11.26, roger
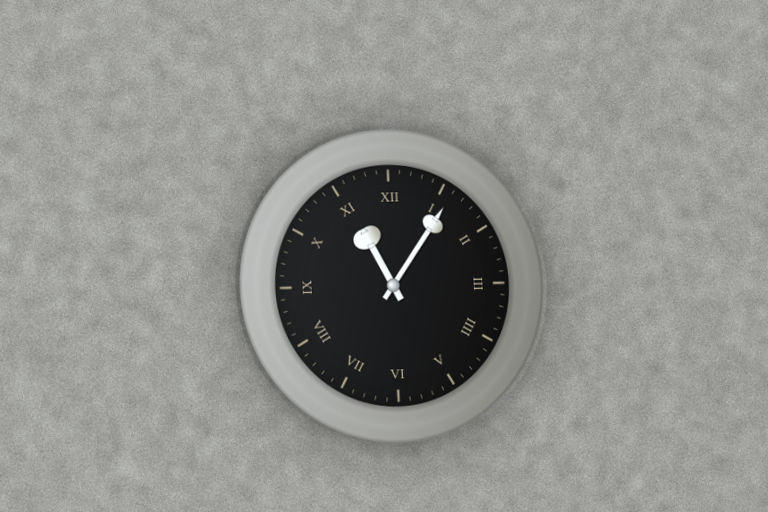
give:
11.06
